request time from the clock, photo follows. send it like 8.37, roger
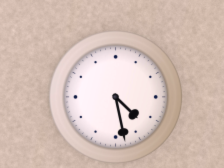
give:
4.28
